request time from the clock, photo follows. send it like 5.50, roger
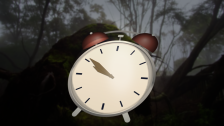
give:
9.51
